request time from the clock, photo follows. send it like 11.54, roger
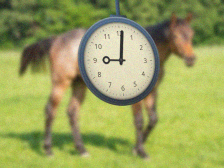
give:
9.01
